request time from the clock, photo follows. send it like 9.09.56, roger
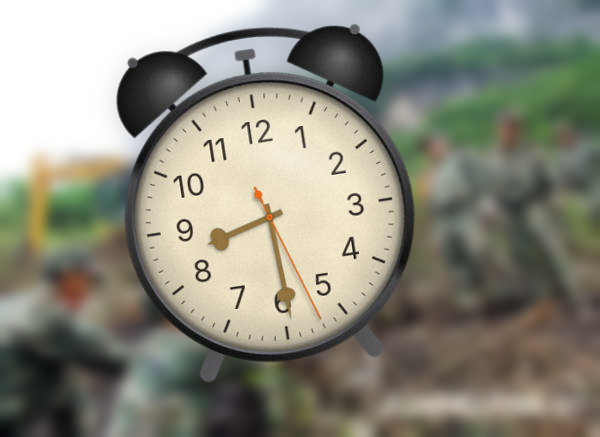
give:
8.29.27
